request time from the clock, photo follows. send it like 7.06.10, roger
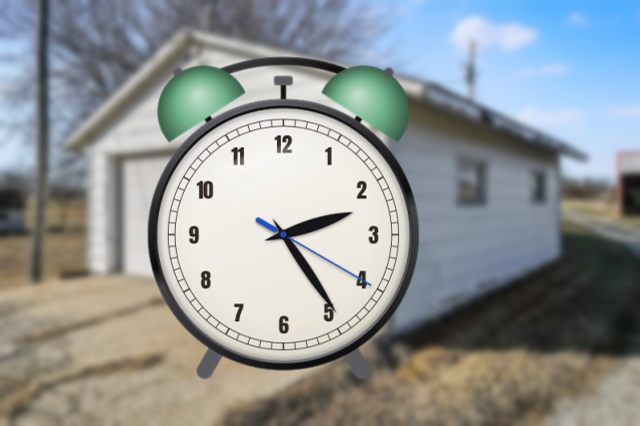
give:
2.24.20
